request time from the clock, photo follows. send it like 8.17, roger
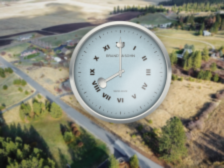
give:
8.00
